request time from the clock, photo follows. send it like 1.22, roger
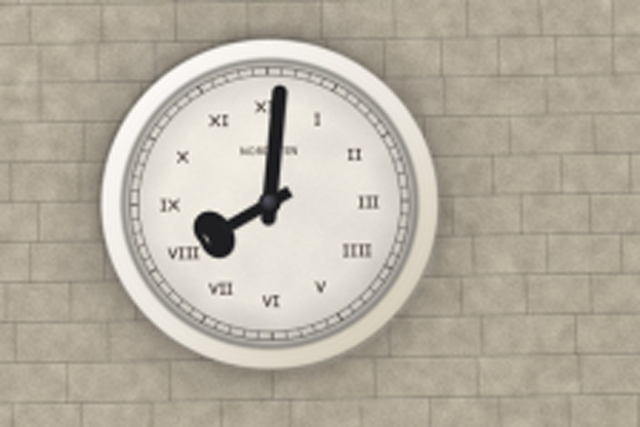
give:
8.01
